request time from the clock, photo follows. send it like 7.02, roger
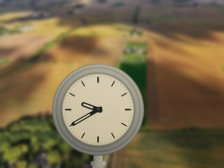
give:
9.40
